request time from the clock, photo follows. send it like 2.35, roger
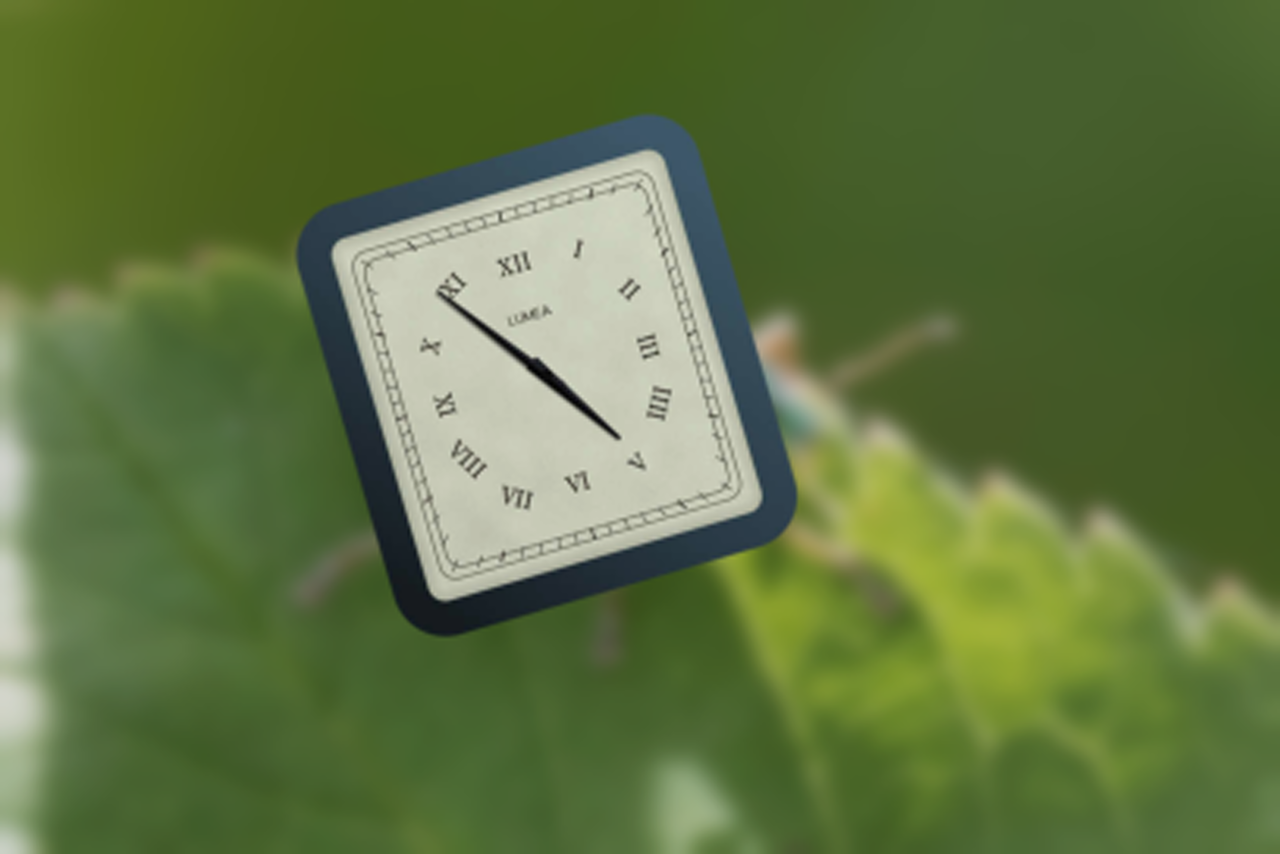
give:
4.54
